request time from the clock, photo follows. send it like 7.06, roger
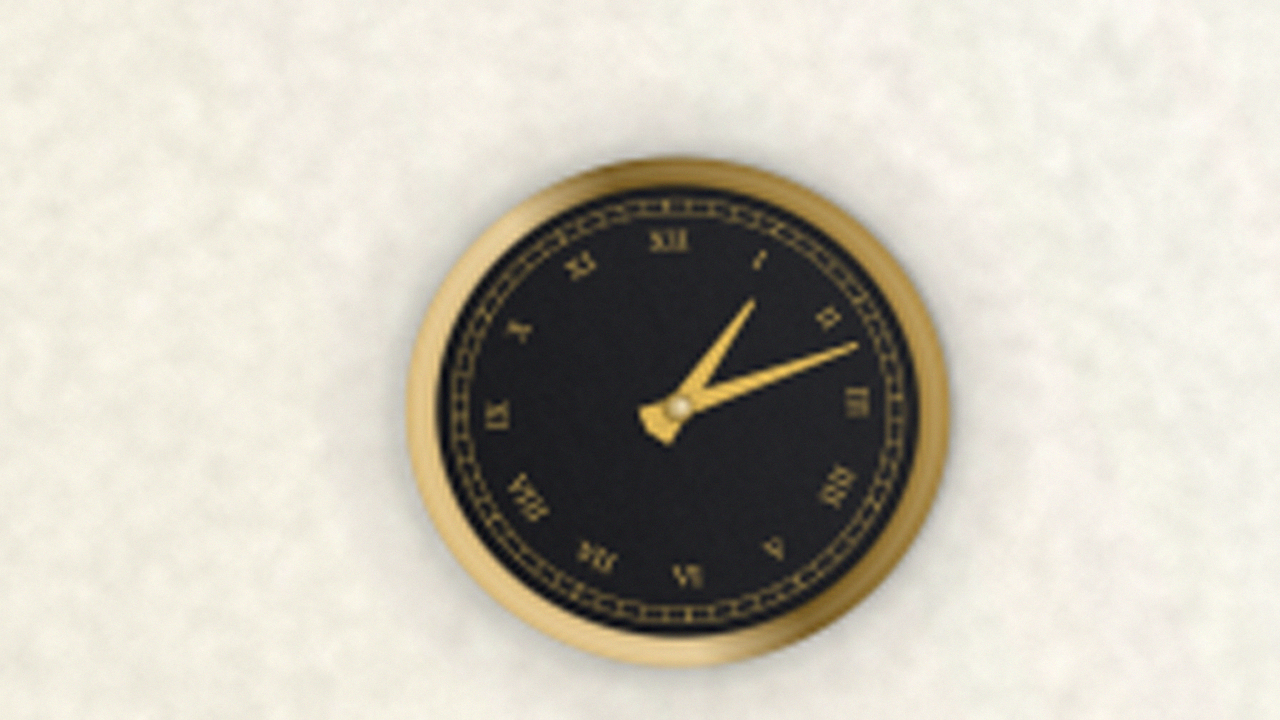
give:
1.12
